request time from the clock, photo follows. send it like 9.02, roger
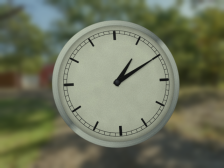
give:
1.10
